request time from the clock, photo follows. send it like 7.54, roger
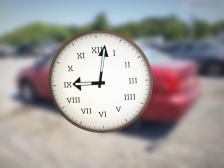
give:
9.02
